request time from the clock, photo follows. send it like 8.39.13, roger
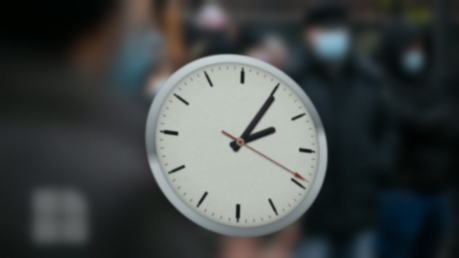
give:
2.05.19
